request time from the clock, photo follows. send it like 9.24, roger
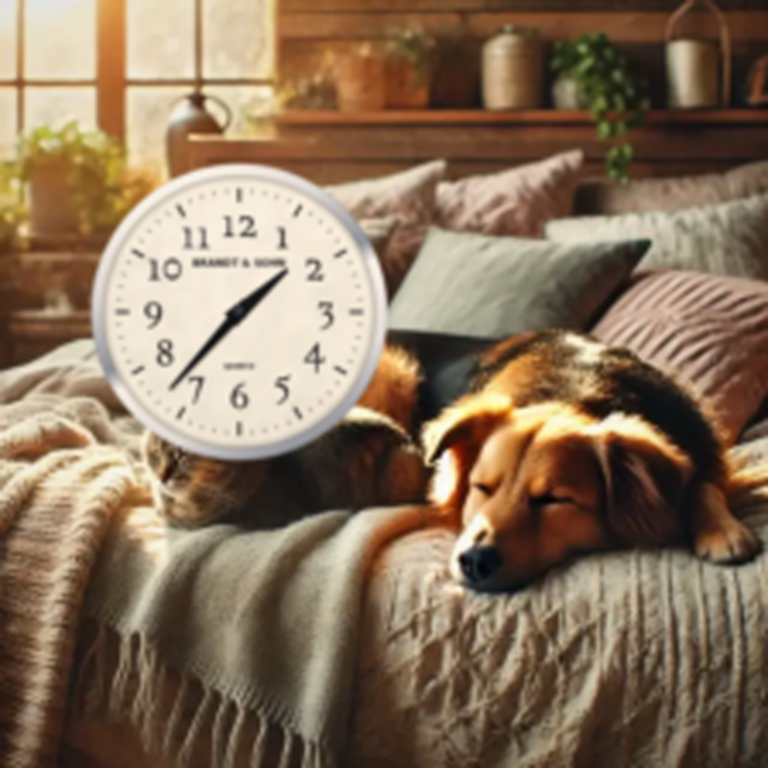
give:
1.37
